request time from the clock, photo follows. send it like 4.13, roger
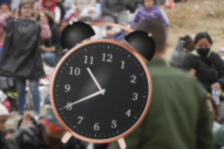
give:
10.40
